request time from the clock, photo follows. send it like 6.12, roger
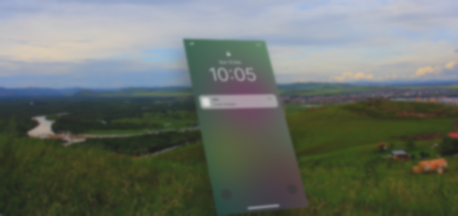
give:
10.05
